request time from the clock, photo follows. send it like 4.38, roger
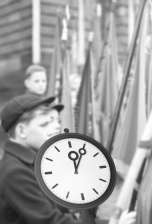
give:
12.05
